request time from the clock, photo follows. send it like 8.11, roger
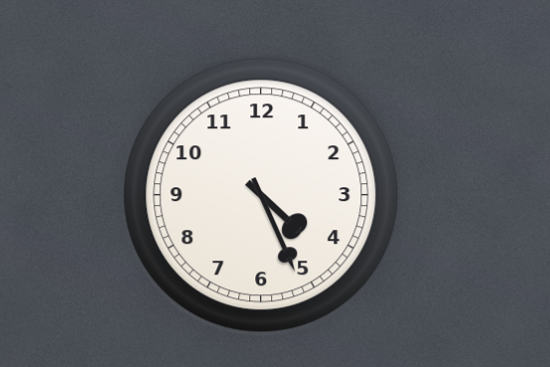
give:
4.26
